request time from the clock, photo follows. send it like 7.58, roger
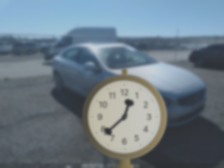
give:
12.38
